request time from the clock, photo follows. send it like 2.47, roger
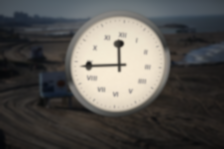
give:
11.44
